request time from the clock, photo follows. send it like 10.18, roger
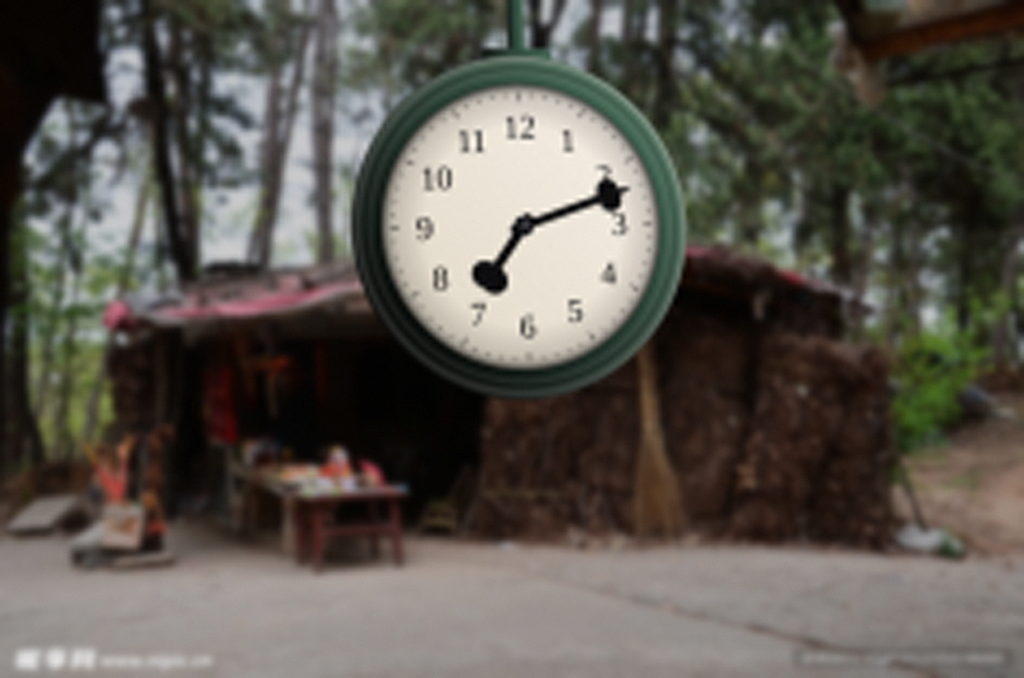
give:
7.12
